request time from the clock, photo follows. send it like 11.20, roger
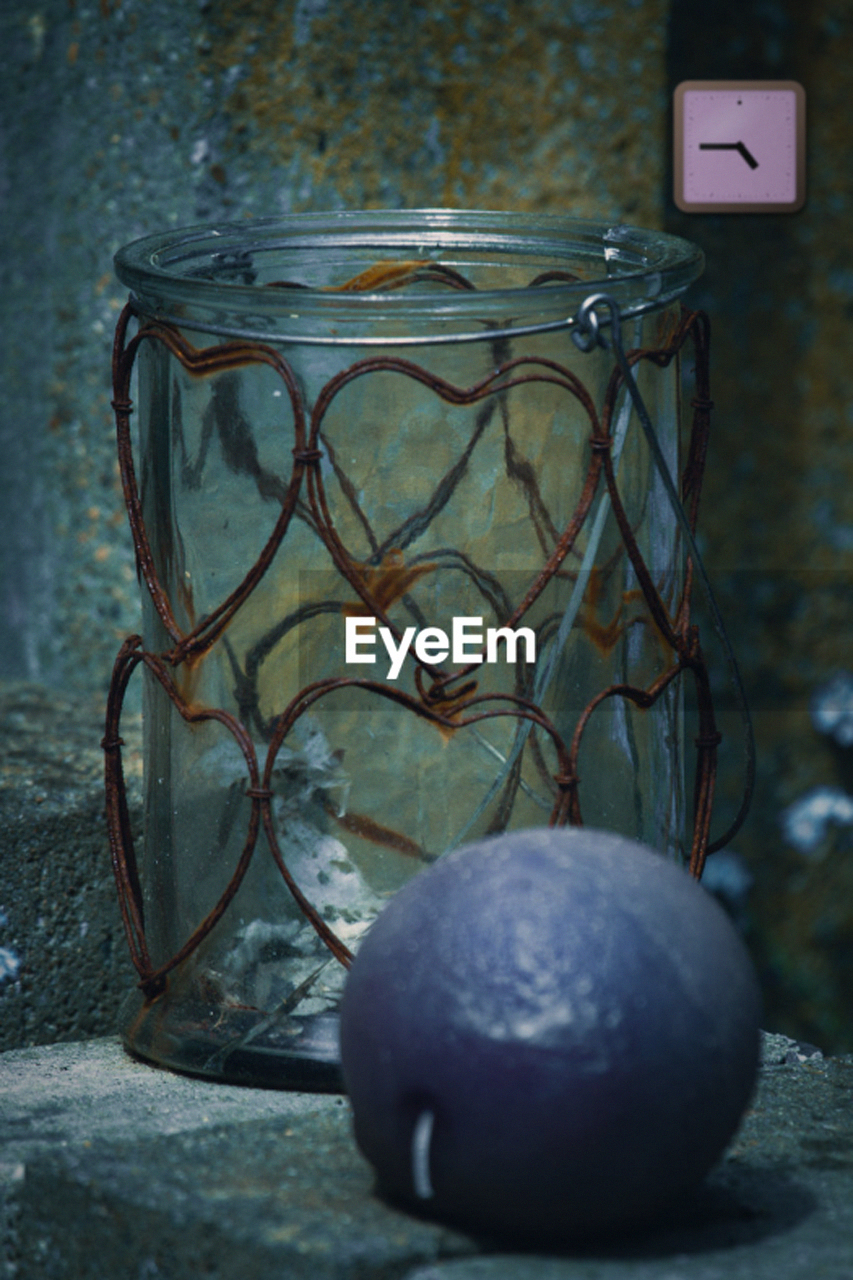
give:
4.45
